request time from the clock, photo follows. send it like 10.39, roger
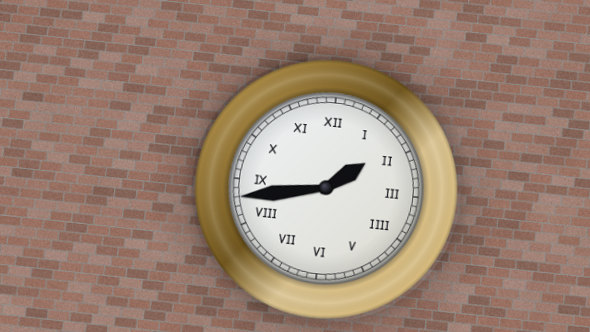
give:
1.43
